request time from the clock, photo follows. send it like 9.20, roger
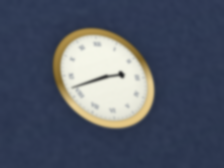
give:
2.42
